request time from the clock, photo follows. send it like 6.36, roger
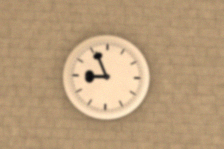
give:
8.56
